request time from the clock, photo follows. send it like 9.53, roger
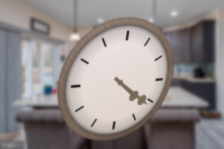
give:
4.21
